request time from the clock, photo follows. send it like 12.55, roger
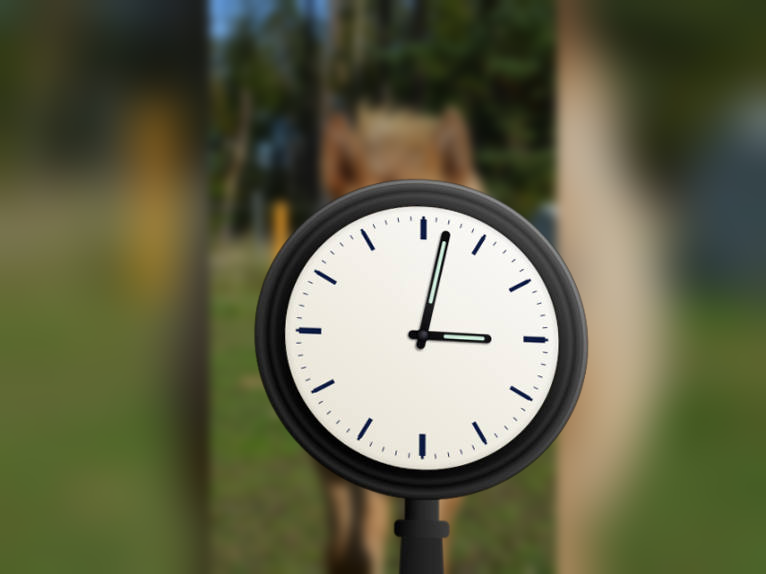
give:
3.02
